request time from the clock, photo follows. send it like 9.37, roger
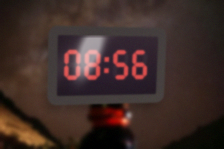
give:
8.56
